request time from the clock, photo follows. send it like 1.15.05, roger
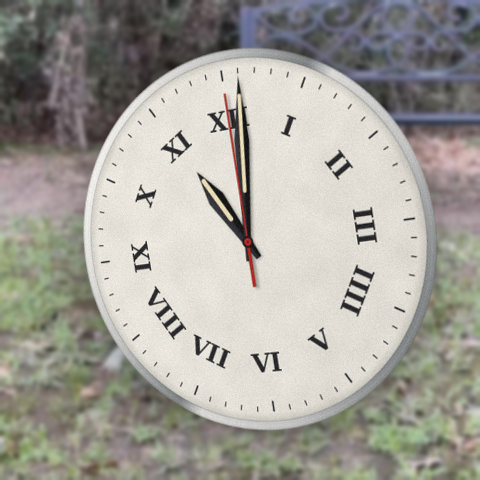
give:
11.01.00
